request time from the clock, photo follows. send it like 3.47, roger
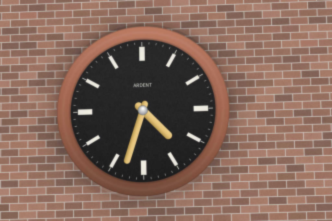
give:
4.33
